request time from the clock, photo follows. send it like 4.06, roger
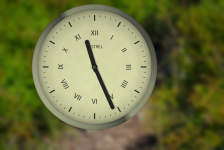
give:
11.26
